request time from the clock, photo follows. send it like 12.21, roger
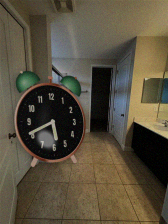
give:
5.41
